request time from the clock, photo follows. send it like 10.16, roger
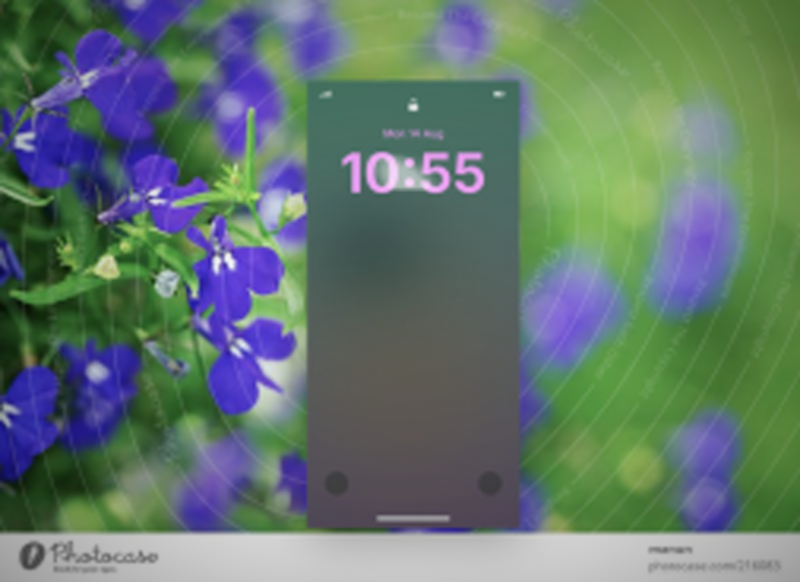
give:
10.55
